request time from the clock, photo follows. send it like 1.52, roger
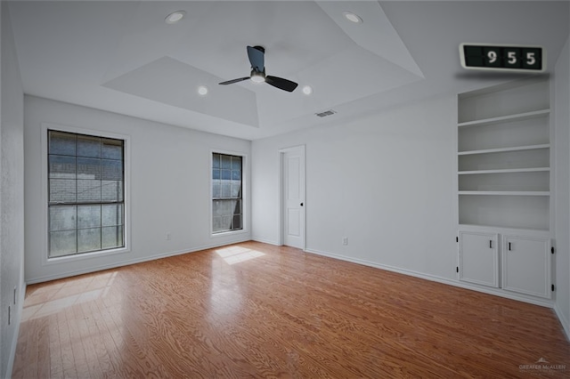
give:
9.55
